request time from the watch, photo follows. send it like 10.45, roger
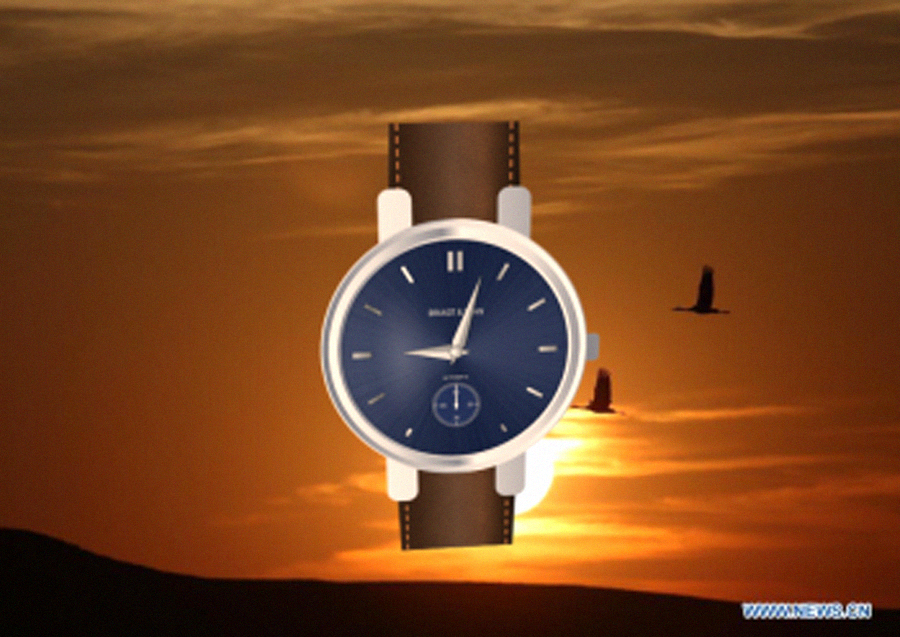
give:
9.03
